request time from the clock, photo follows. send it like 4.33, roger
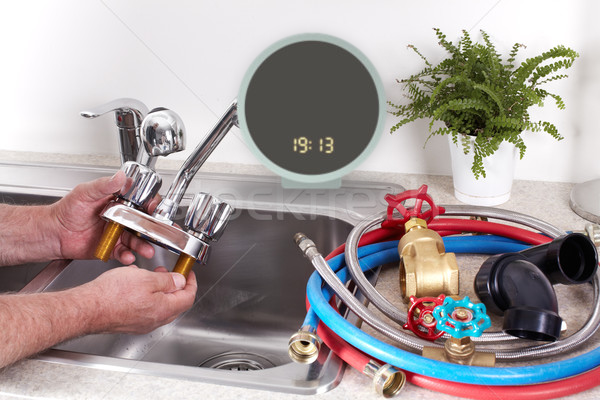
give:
19.13
